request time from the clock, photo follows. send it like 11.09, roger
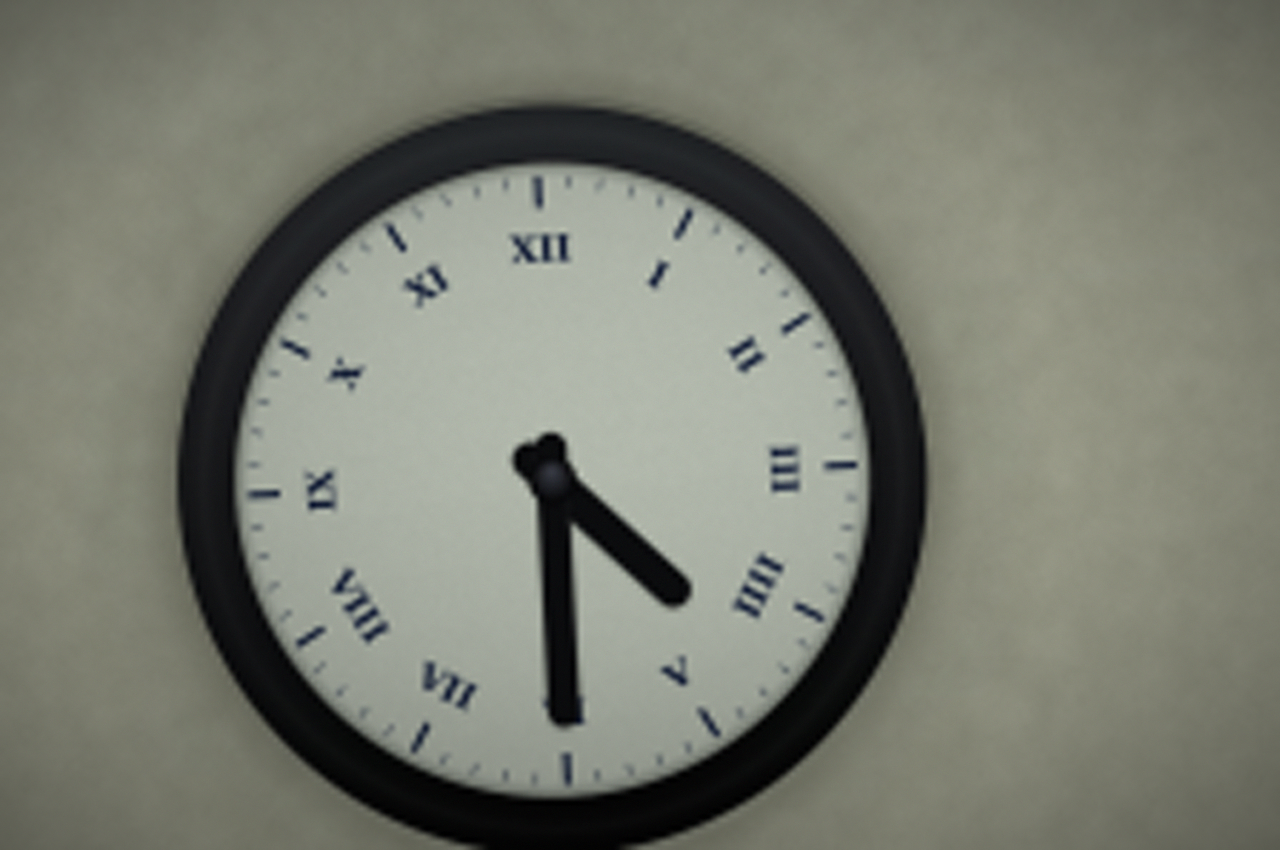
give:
4.30
